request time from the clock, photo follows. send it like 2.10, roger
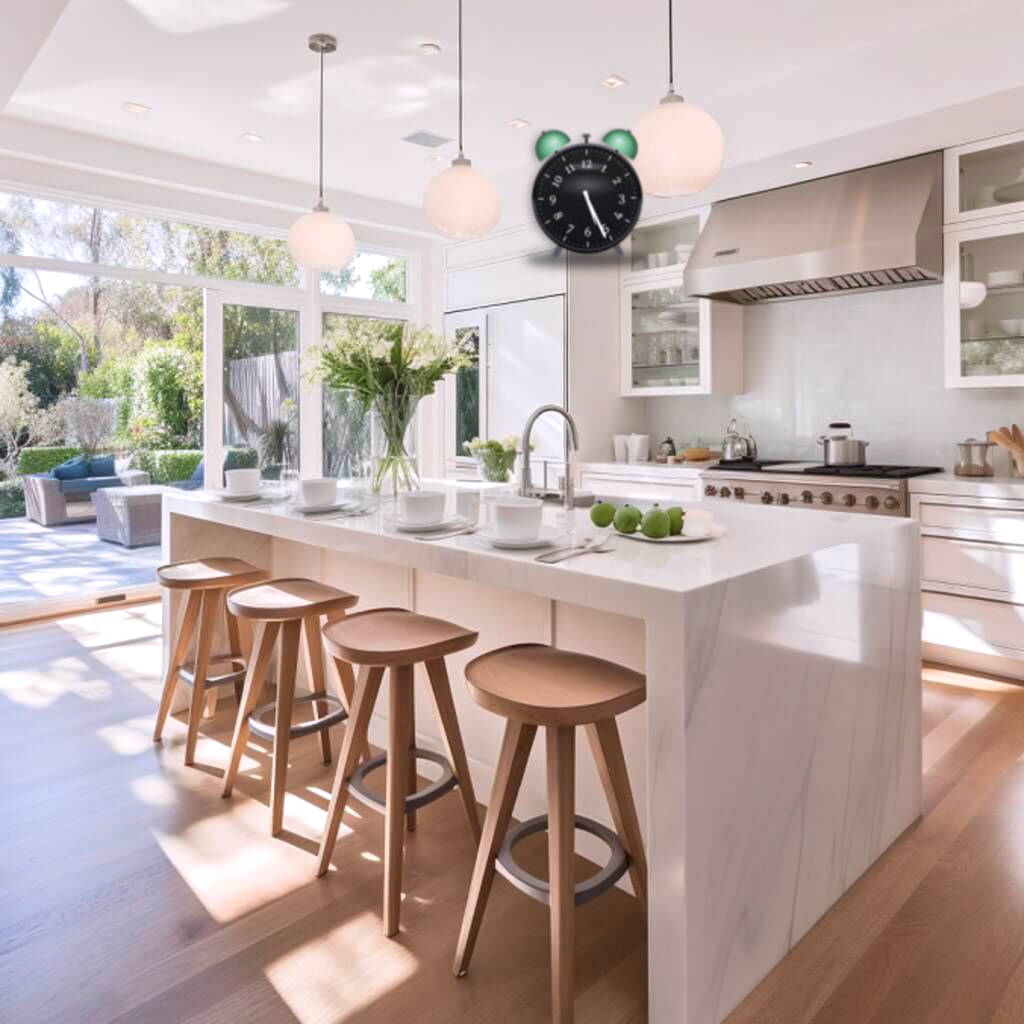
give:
5.26
